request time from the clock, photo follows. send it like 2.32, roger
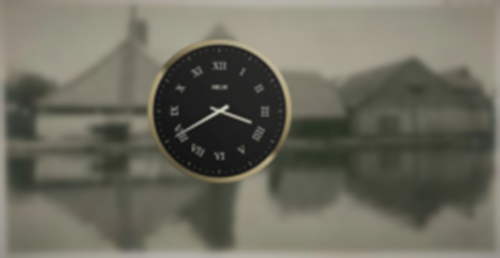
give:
3.40
